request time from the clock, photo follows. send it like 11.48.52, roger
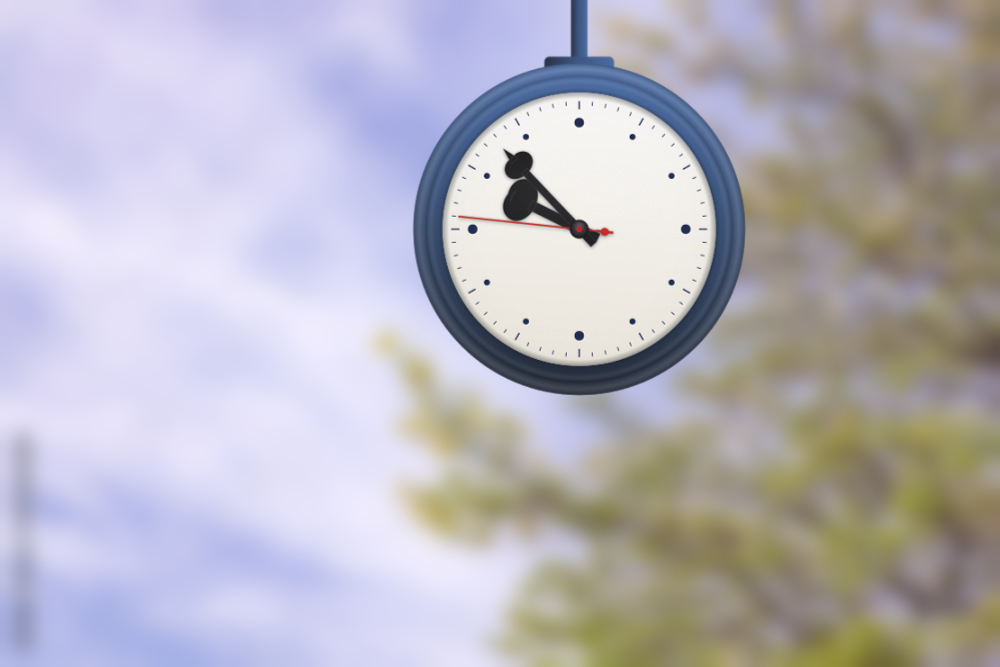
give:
9.52.46
